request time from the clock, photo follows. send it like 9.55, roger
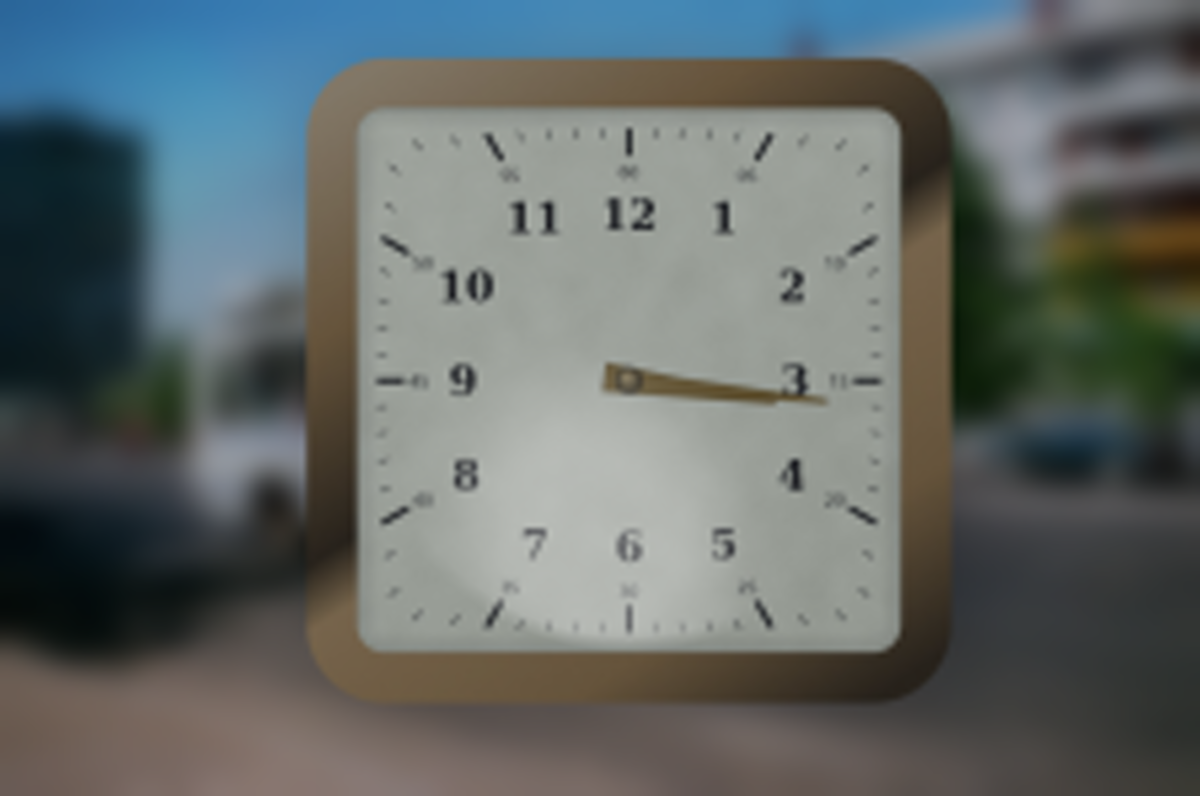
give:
3.16
